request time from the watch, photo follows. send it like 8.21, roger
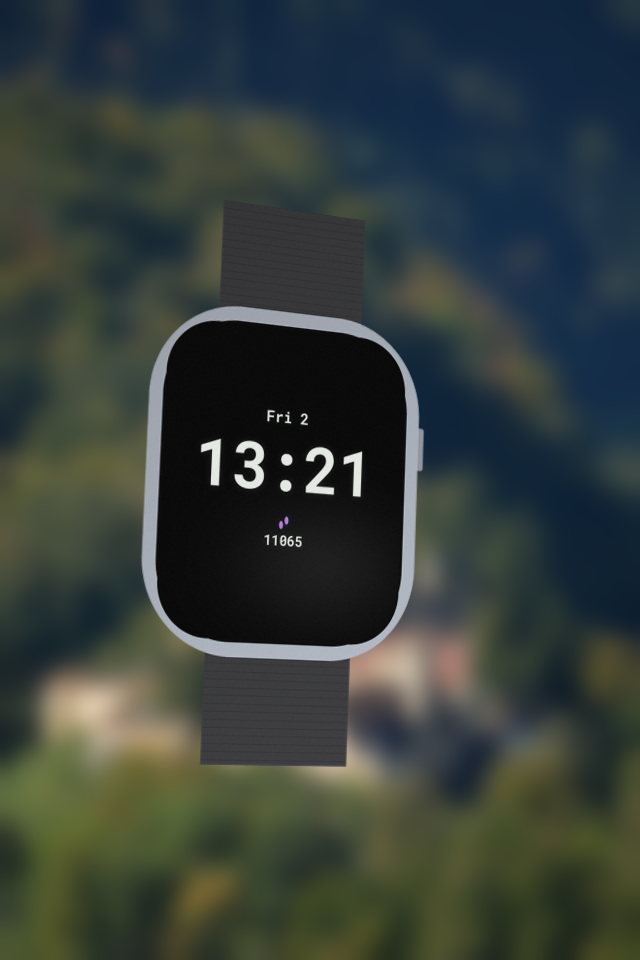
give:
13.21
